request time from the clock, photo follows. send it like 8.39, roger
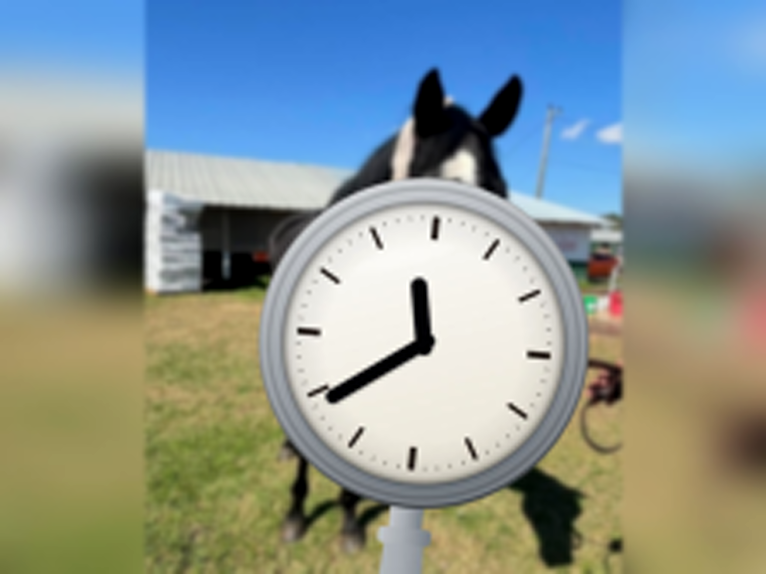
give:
11.39
